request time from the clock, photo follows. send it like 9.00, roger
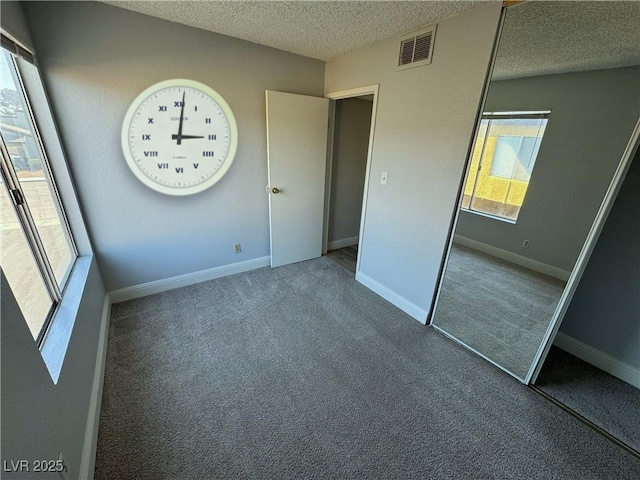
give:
3.01
